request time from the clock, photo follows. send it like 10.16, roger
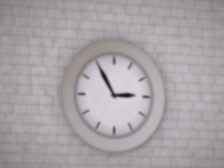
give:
2.55
